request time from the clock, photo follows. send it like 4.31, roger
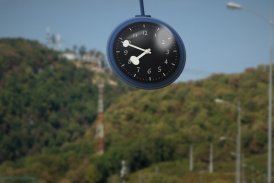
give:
7.49
